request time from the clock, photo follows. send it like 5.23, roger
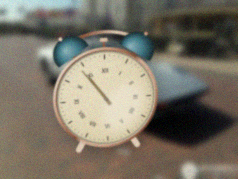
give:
10.54
